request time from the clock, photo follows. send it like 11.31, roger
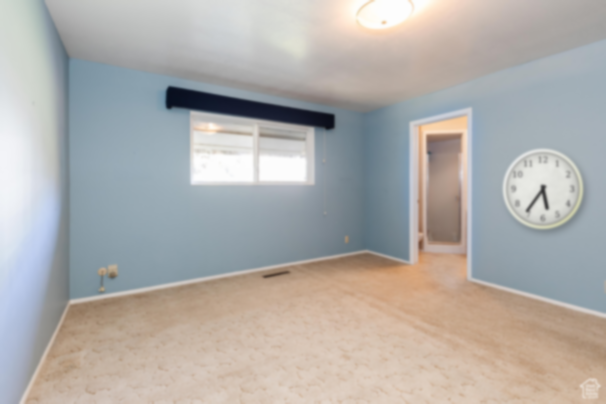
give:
5.36
